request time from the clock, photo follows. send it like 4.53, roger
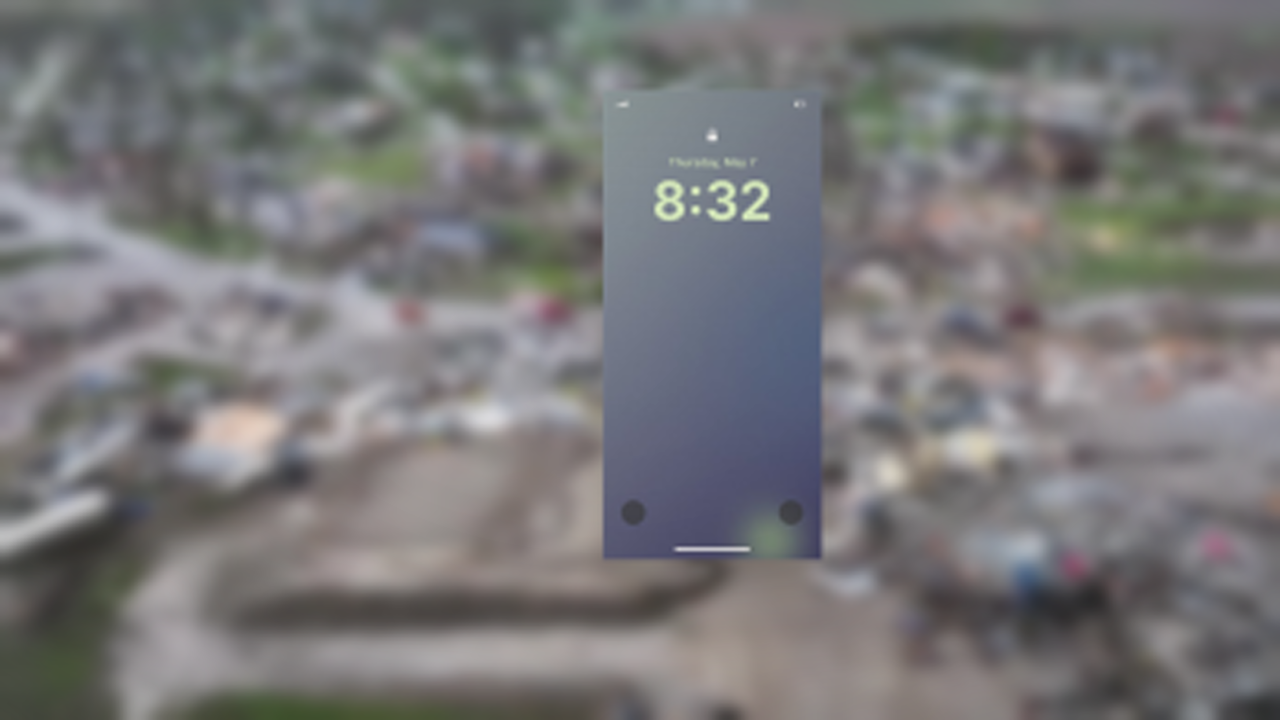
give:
8.32
